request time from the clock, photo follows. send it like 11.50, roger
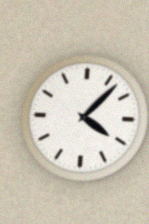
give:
4.07
